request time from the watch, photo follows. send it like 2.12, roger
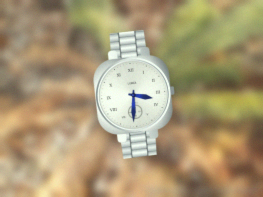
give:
3.31
